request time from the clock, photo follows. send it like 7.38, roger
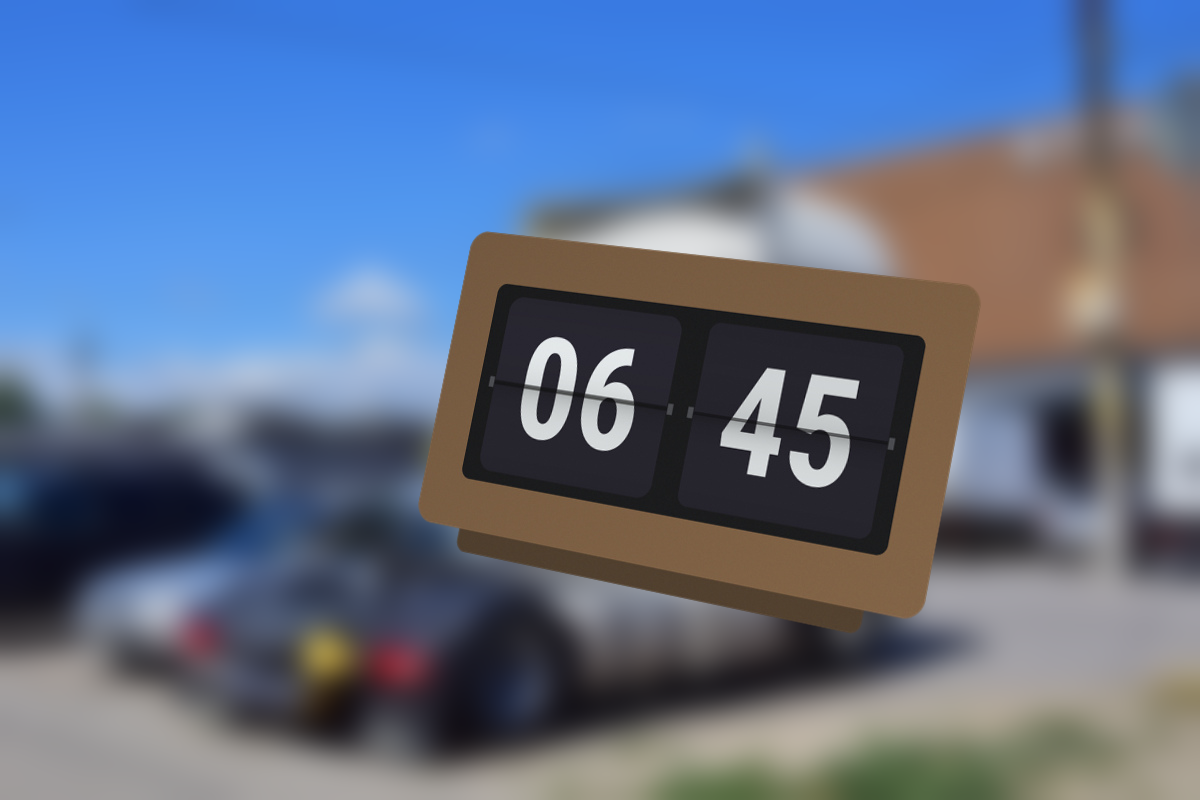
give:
6.45
